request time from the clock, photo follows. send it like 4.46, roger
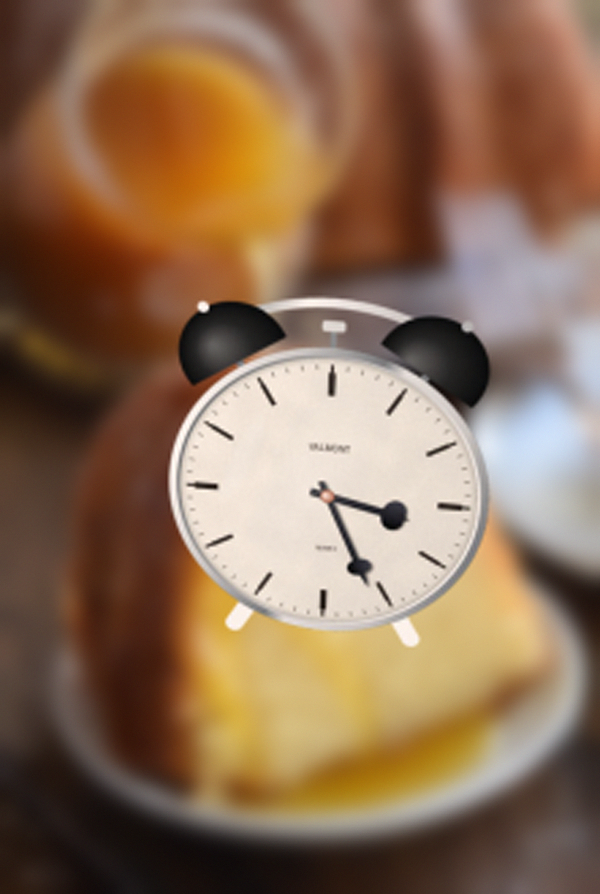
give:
3.26
